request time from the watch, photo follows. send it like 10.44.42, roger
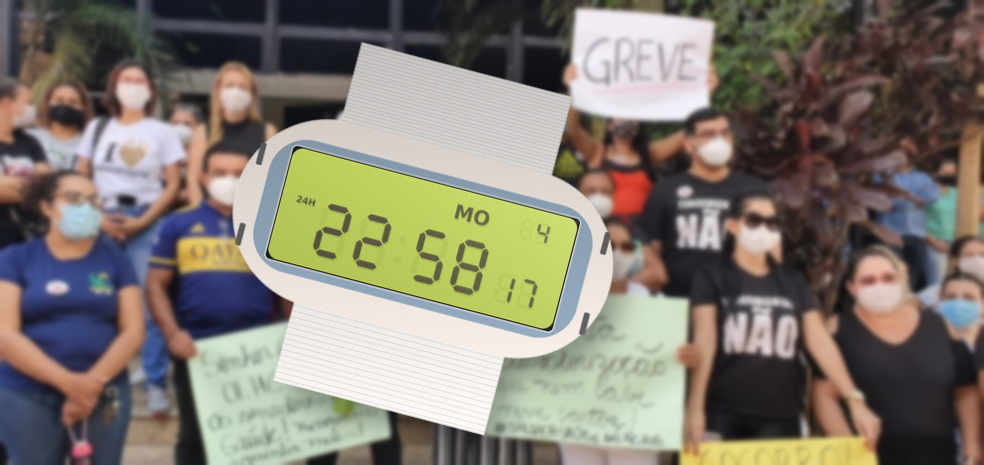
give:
22.58.17
